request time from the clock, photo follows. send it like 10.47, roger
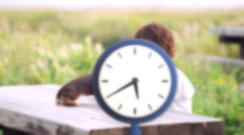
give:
5.40
